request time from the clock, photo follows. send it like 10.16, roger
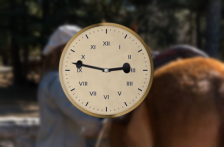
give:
2.47
